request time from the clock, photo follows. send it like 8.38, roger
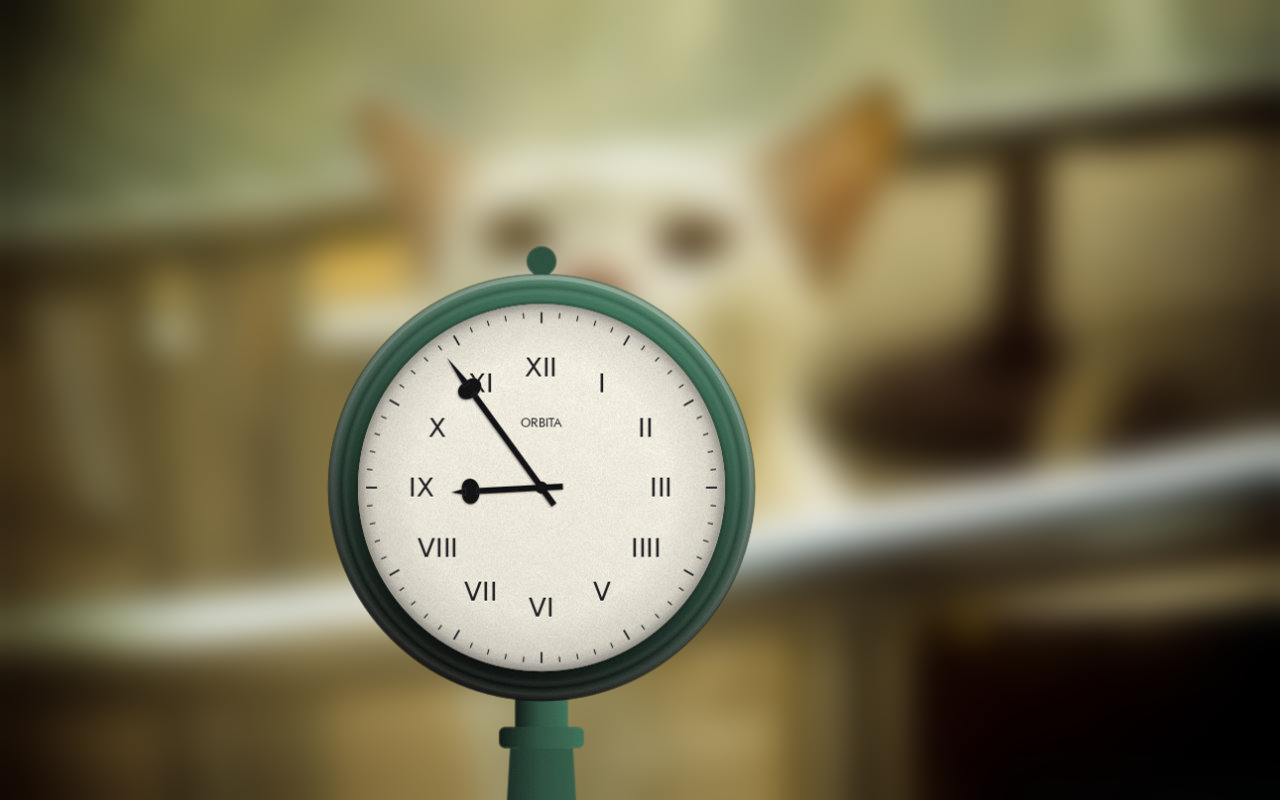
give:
8.54
